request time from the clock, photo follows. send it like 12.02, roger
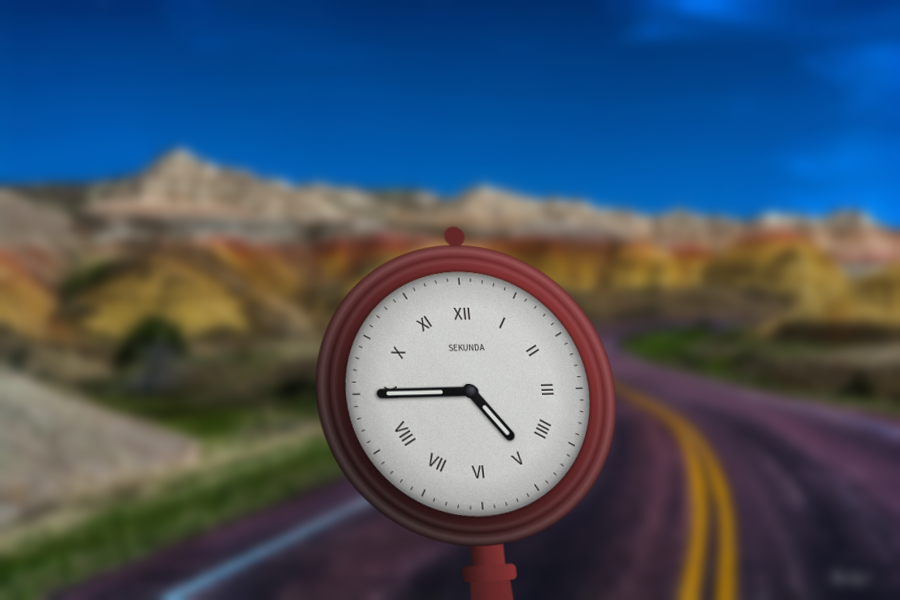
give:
4.45
